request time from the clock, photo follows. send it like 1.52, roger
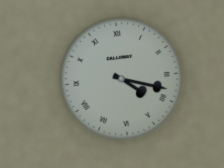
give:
4.18
